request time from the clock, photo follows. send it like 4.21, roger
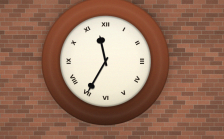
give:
11.35
